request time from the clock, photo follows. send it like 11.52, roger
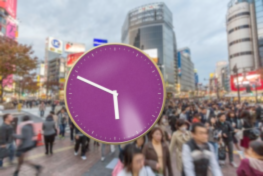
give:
5.49
